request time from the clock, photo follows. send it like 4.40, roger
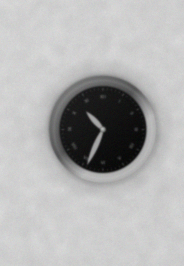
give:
10.34
